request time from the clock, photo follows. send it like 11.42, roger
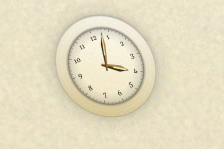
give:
4.03
